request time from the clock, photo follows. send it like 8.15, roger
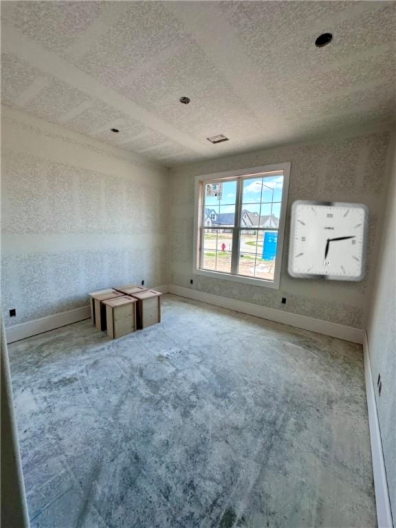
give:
6.13
